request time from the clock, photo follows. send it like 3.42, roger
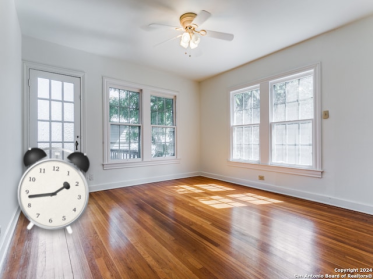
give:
1.43
